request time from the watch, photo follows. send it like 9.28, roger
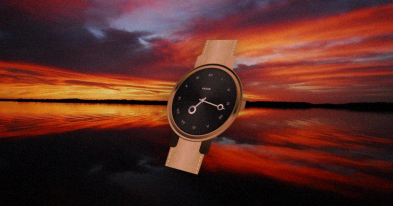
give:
7.17
